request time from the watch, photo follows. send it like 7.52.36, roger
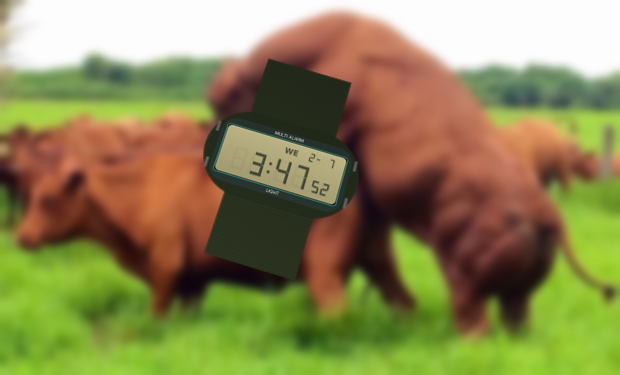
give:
3.47.52
